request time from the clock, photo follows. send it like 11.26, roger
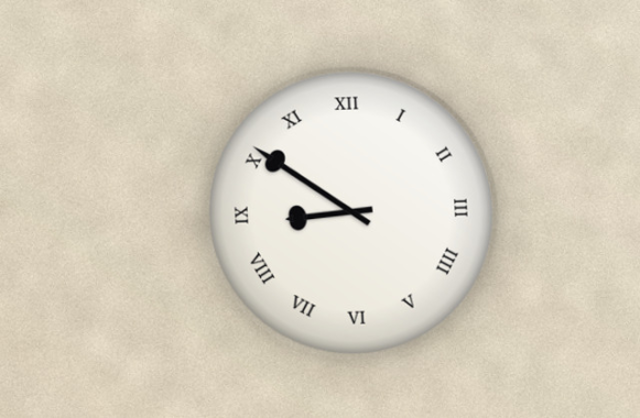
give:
8.51
